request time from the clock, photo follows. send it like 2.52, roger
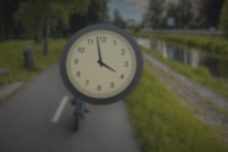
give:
3.58
